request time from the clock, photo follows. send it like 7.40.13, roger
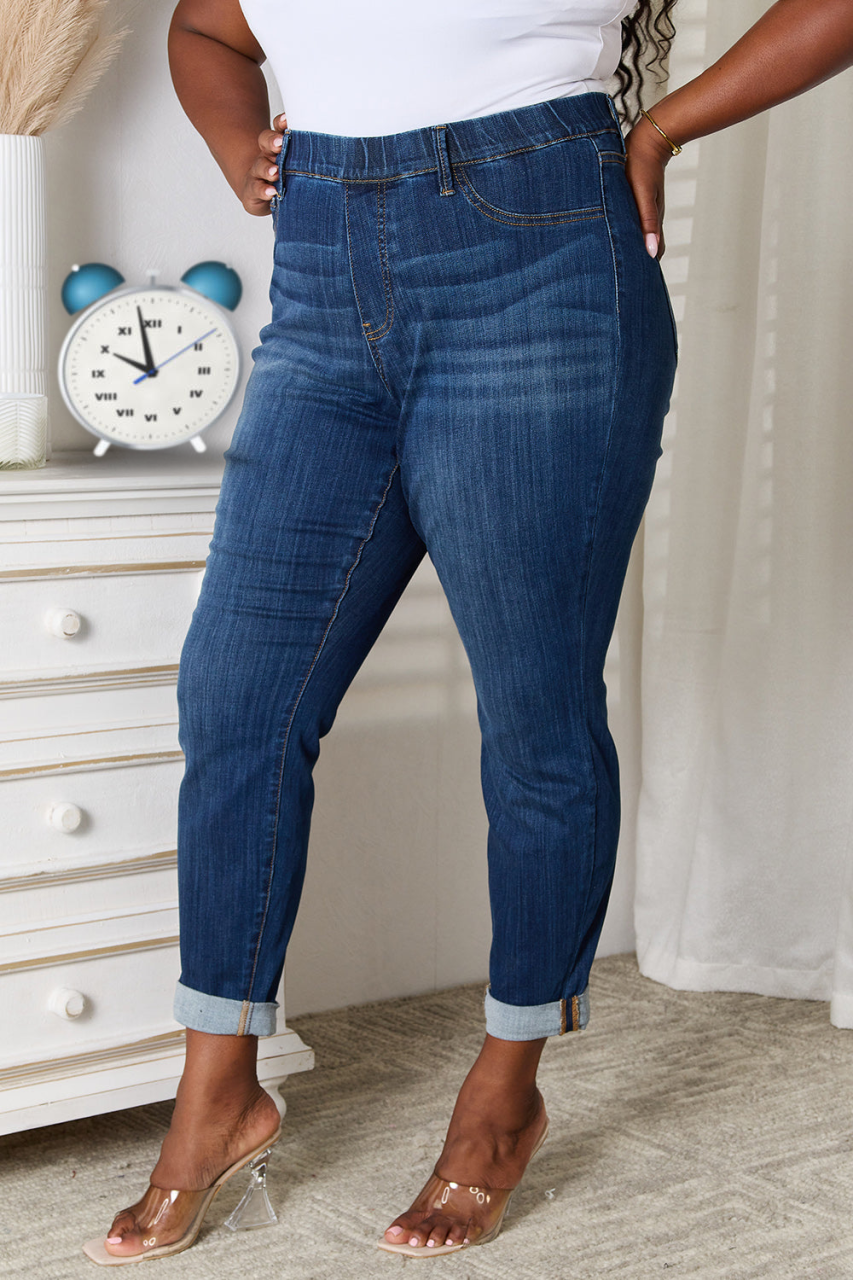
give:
9.58.09
